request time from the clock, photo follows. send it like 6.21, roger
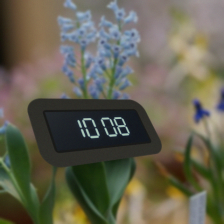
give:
10.08
